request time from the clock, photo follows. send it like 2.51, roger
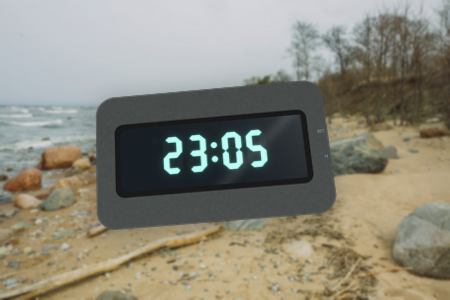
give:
23.05
